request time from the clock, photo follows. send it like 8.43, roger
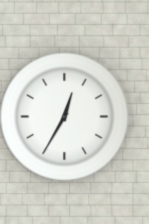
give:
12.35
